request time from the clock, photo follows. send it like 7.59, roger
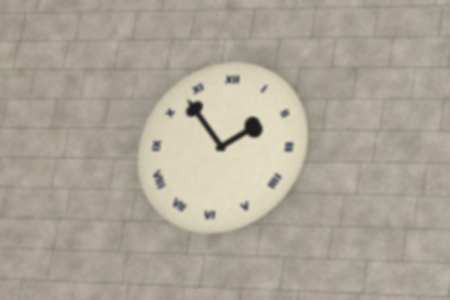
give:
1.53
